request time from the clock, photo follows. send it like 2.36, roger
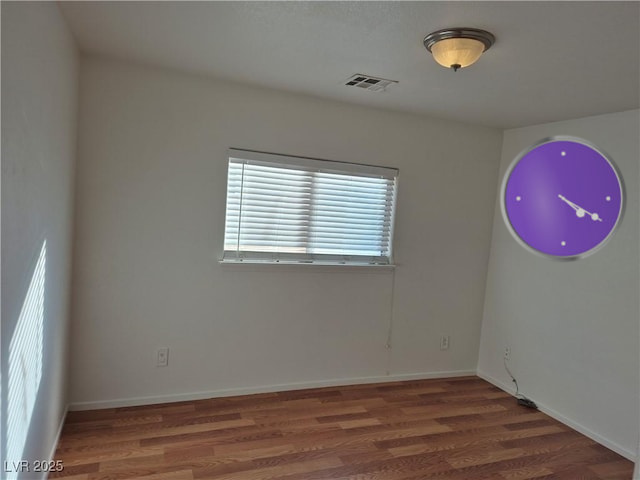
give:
4.20
